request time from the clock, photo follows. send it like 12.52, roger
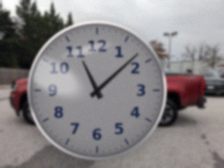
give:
11.08
